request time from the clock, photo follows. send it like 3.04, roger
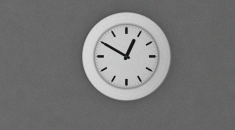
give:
12.50
